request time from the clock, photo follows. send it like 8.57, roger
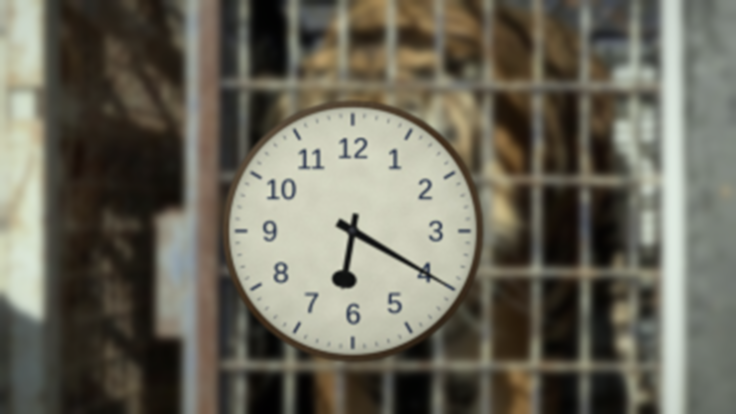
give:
6.20
